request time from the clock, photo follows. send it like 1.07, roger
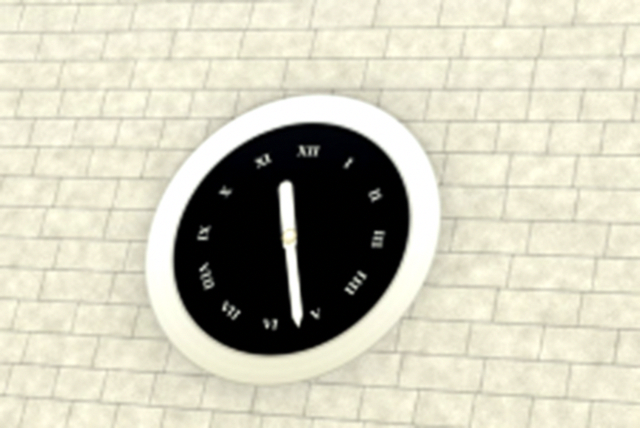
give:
11.27
